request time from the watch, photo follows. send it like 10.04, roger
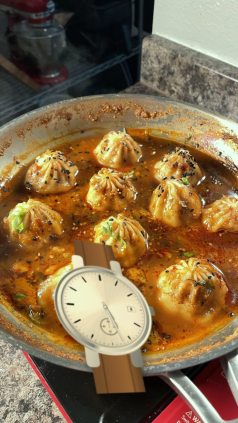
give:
5.27
